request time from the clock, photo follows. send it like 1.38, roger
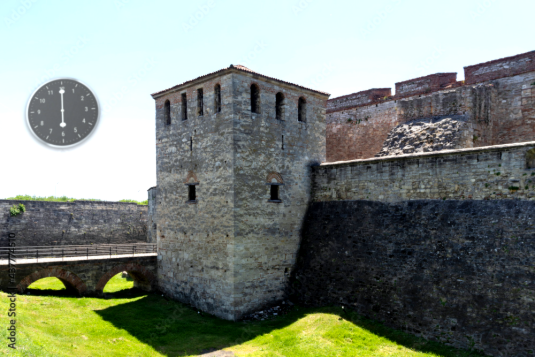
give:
6.00
